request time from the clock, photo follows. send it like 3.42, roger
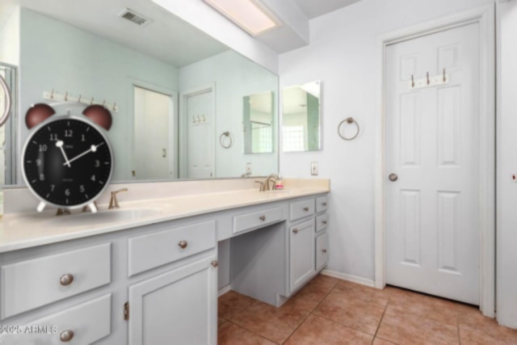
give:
11.10
